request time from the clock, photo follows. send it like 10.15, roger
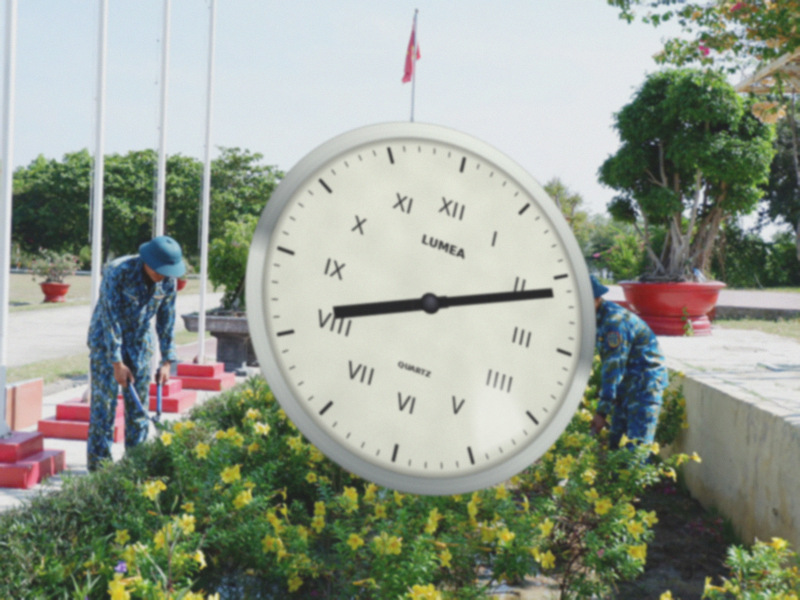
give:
8.11
